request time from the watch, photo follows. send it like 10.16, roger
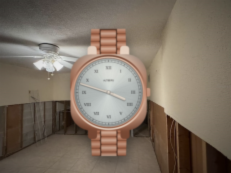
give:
3.48
